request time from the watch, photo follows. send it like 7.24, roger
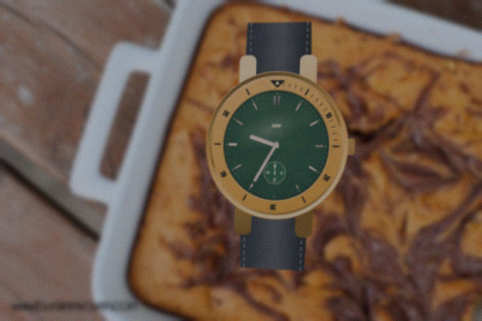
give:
9.35
